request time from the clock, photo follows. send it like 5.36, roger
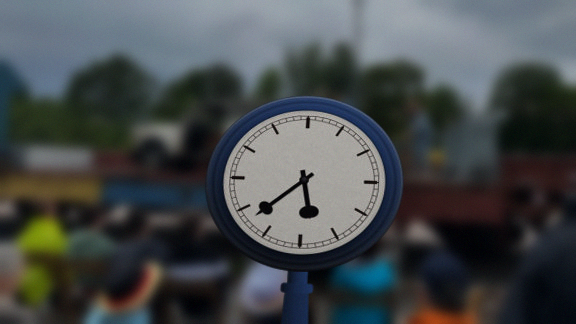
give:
5.38
